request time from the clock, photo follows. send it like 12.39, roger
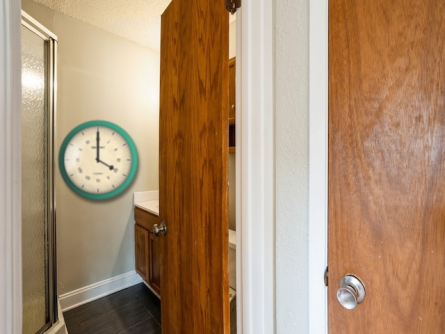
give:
4.00
